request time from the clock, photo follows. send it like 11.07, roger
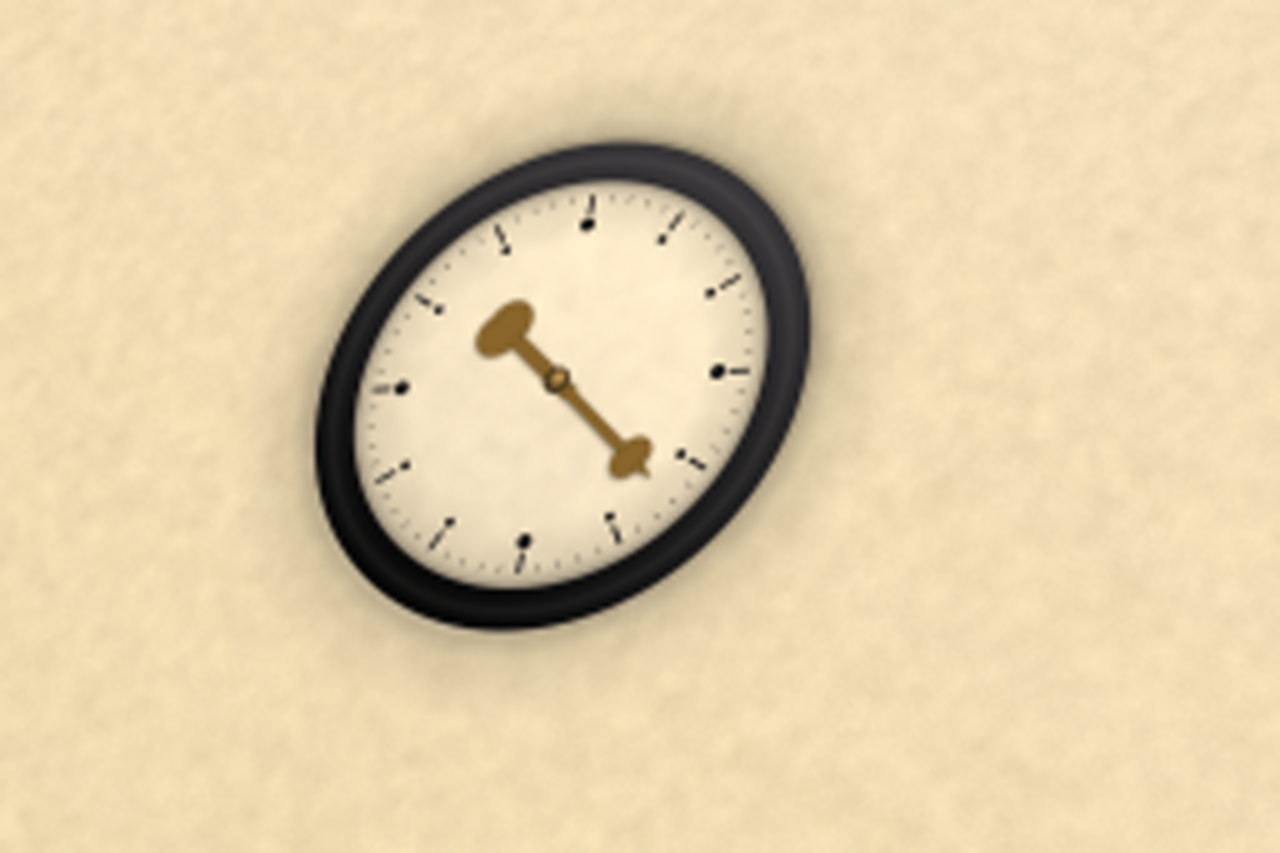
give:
10.22
